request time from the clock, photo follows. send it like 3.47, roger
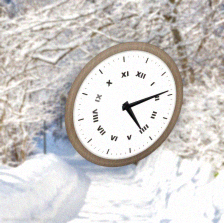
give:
4.09
